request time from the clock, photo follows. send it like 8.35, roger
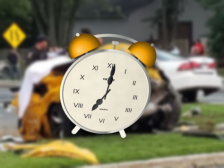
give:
7.01
